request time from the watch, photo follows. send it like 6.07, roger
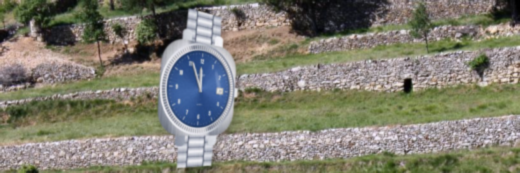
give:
11.56
